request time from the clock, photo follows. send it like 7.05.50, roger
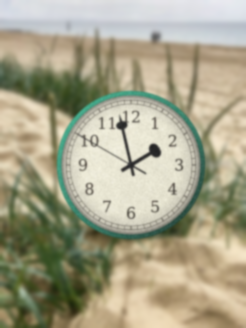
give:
1.57.50
